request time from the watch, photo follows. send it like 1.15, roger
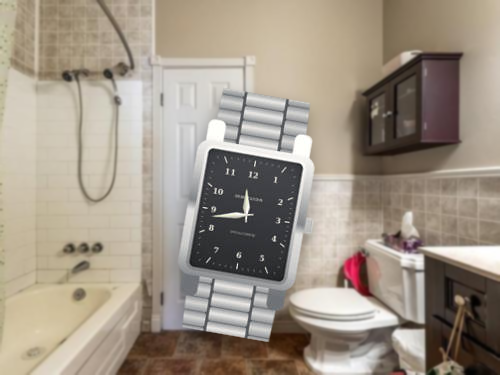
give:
11.43
